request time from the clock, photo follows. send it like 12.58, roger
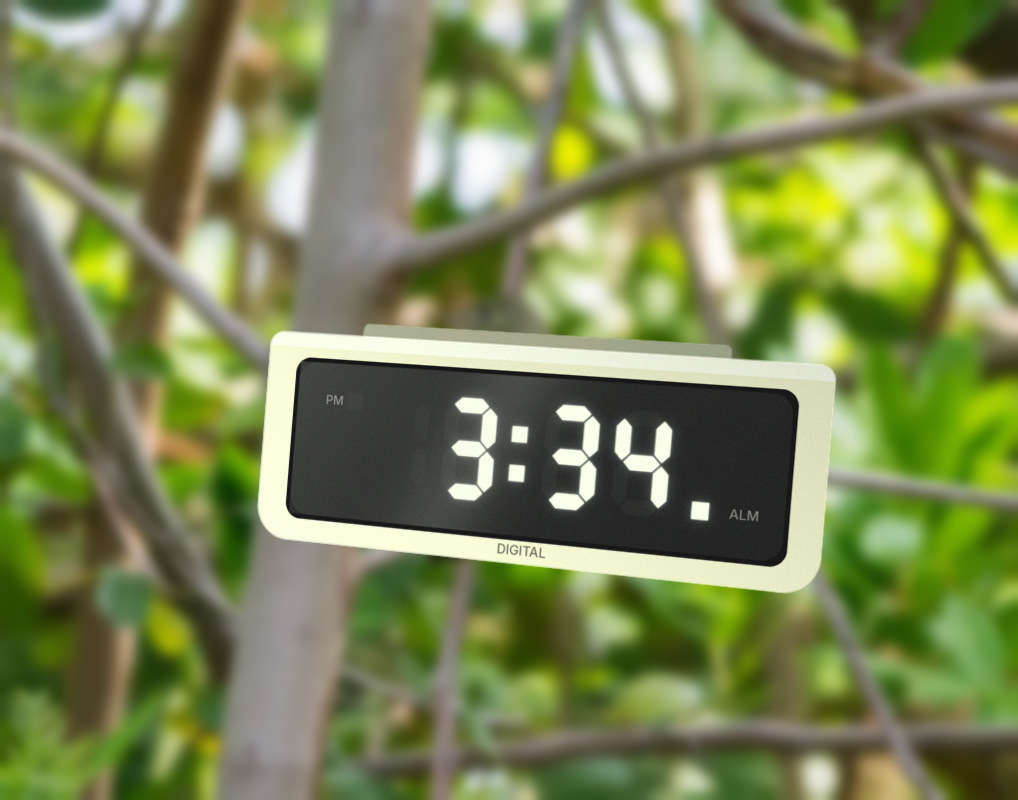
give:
3.34
